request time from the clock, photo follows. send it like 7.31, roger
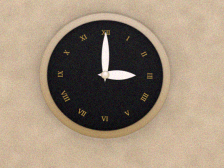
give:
3.00
